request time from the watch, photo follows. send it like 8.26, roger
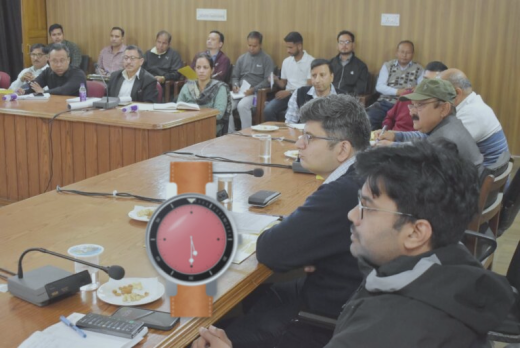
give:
5.30
